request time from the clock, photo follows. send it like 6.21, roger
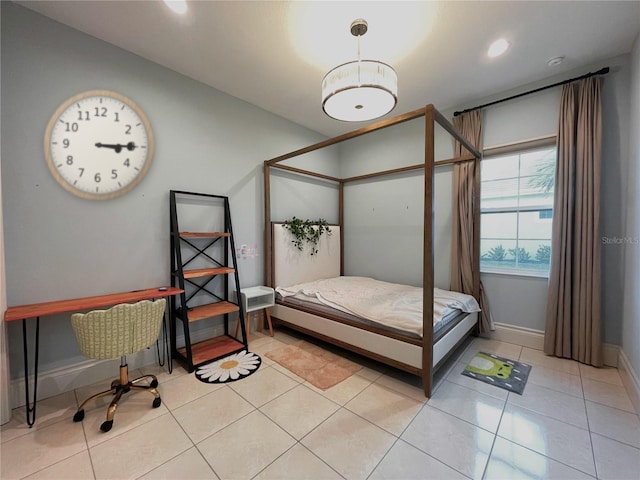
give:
3.15
